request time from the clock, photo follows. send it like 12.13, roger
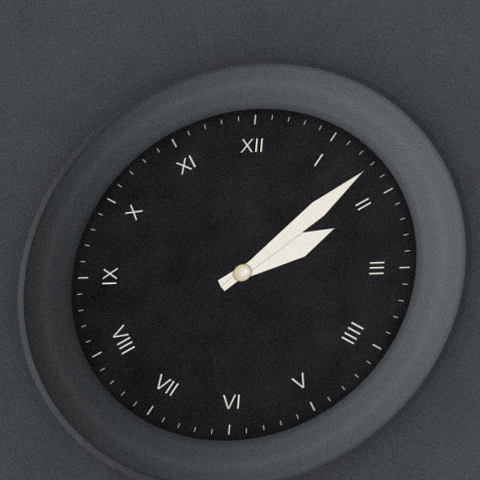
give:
2.08
